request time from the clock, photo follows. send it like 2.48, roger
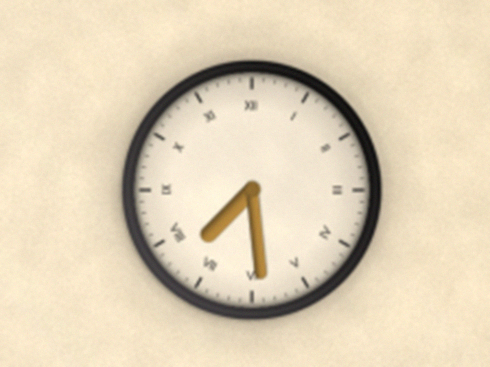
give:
7.29
